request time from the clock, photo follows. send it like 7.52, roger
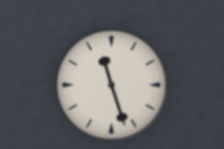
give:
11.27
